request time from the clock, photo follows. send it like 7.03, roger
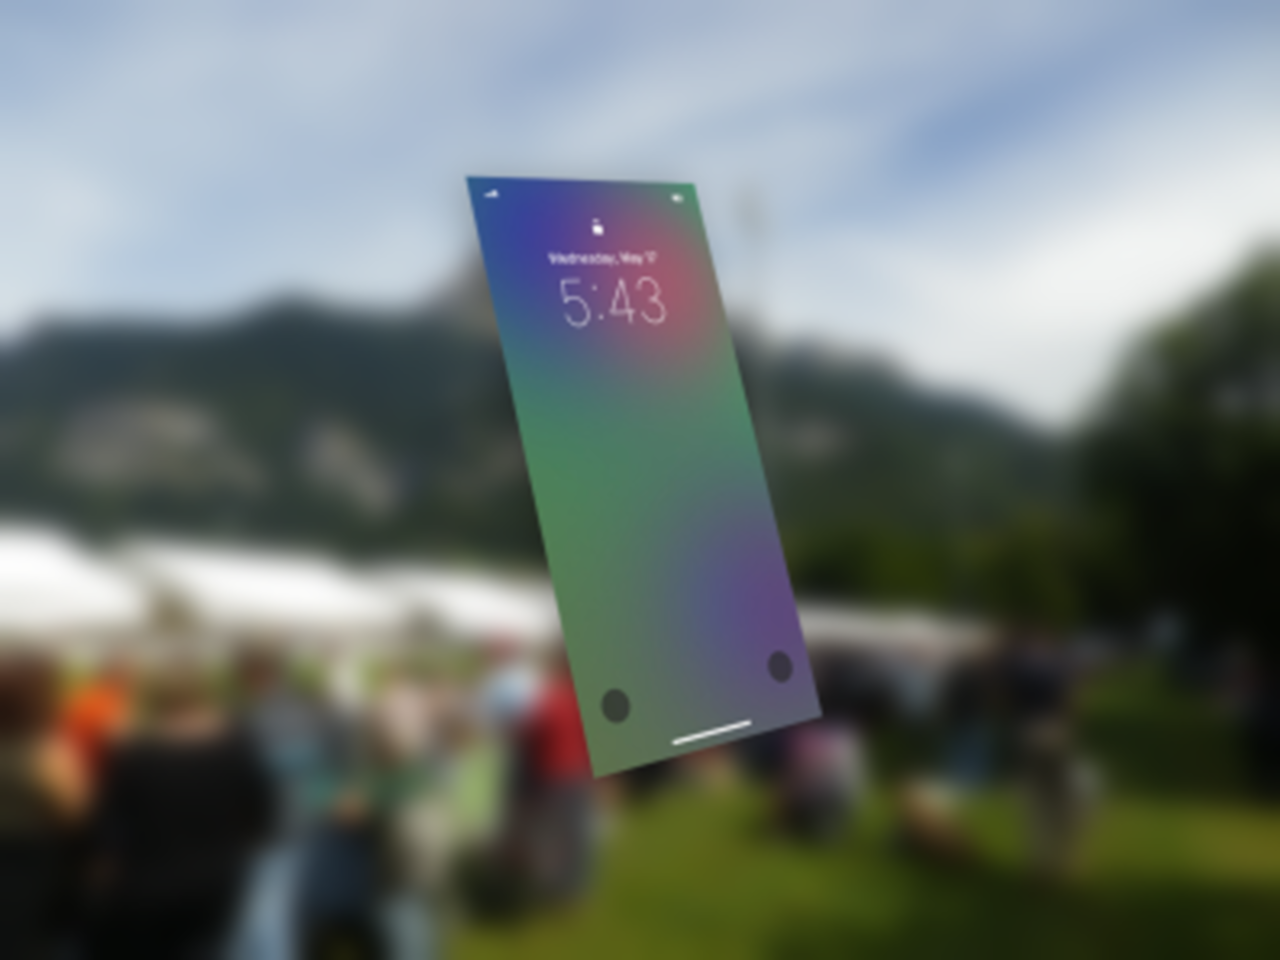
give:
5.43
